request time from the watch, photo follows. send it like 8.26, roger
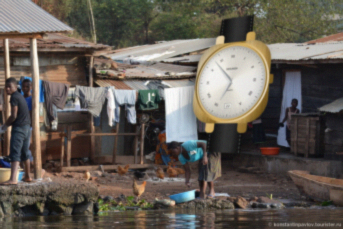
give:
6.53
